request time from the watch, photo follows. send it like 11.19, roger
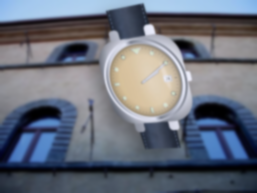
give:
2.10
